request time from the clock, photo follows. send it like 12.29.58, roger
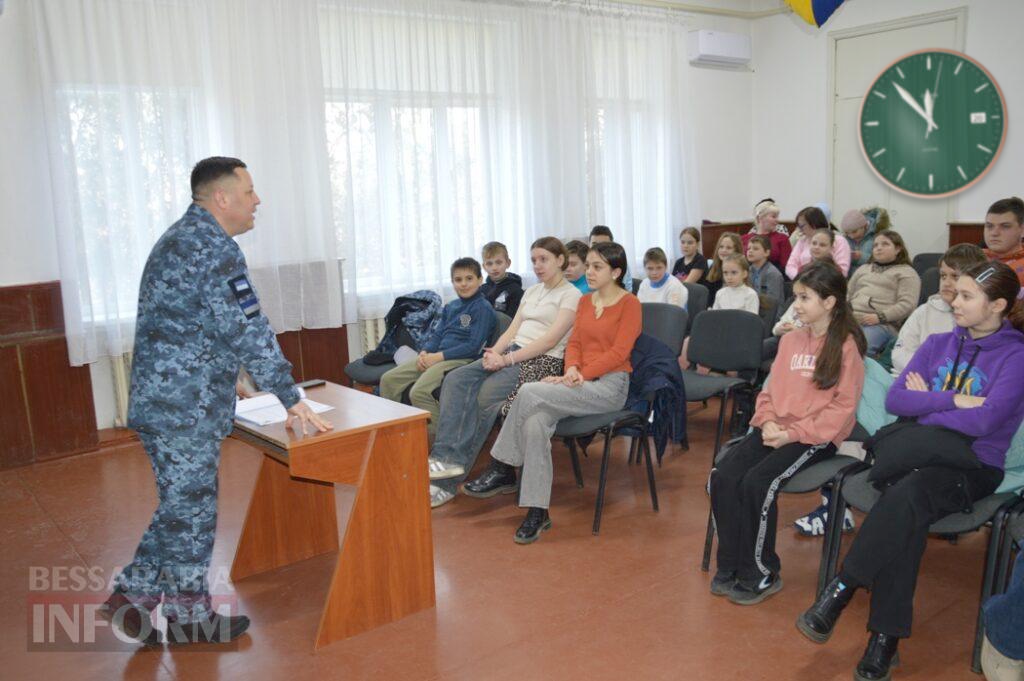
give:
11.53.02
